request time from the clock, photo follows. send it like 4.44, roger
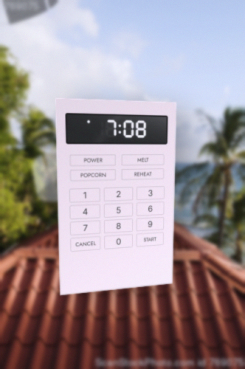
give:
7.08
